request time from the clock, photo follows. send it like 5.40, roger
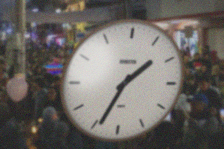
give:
1.34
